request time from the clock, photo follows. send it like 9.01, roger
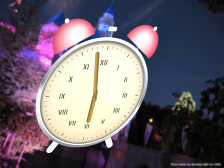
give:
5.58
